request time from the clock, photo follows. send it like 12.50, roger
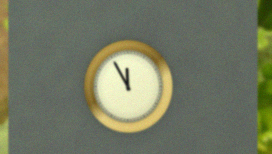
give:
11.55
